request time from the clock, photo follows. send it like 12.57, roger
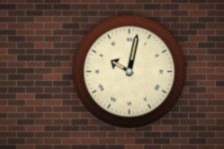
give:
10.02
